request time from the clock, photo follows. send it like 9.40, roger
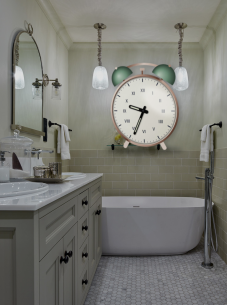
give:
9.34
